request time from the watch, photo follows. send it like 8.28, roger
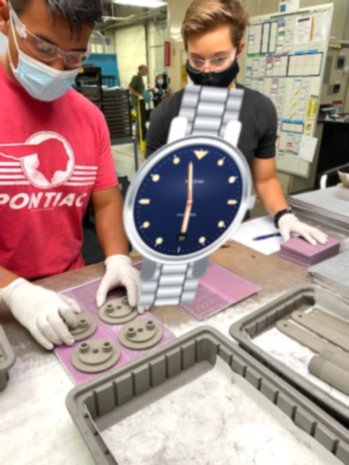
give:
5.58
